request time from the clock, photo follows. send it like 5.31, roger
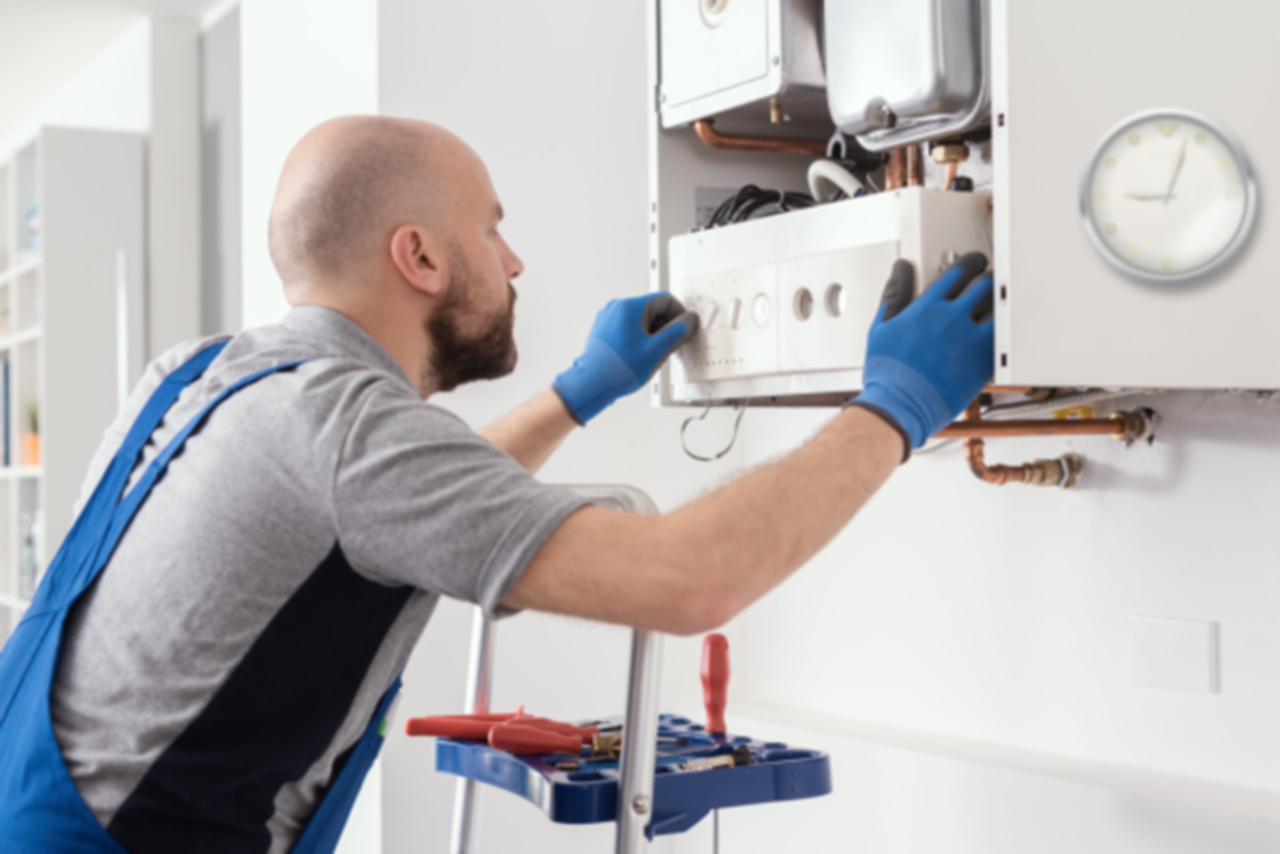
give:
9.03
